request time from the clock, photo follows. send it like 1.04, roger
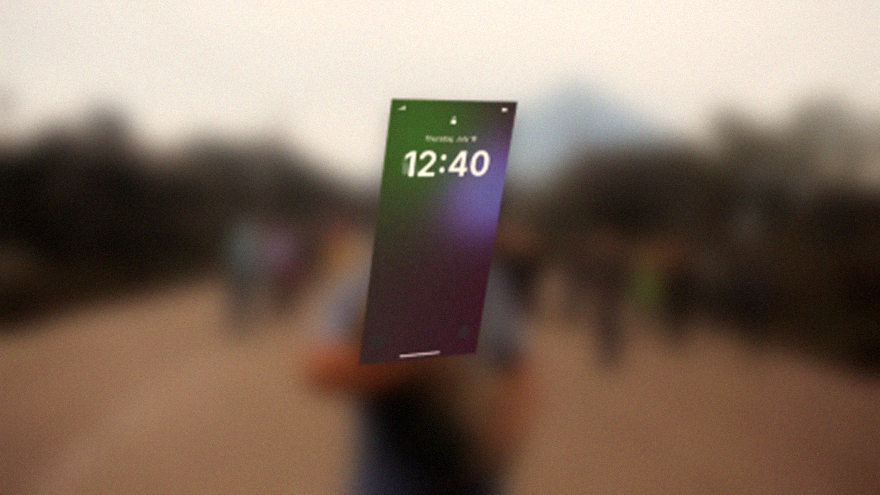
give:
12.40
